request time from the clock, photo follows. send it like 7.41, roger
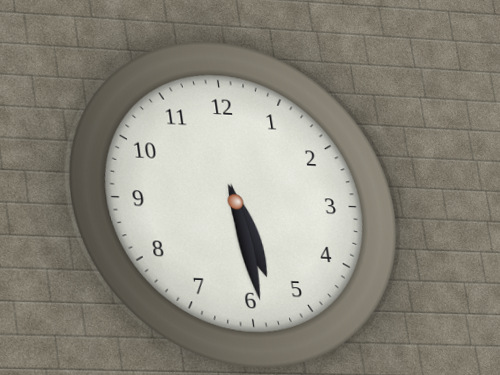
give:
5.29
